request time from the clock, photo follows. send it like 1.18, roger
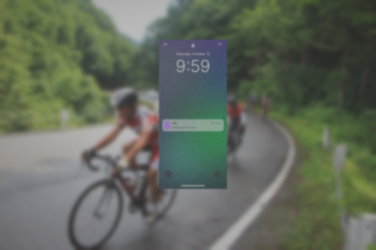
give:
9.59
